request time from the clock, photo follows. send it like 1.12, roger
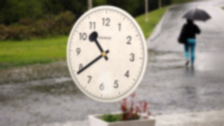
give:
10.39
